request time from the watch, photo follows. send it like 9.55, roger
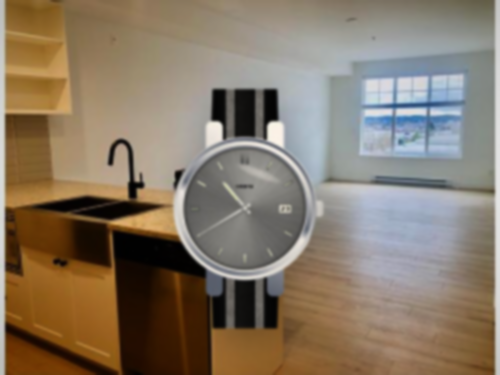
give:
10.40
